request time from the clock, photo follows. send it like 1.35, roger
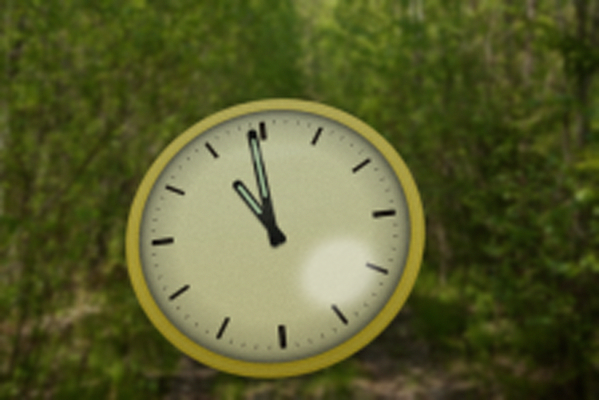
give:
10.59
